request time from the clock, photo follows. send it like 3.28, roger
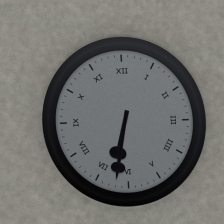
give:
6.32
